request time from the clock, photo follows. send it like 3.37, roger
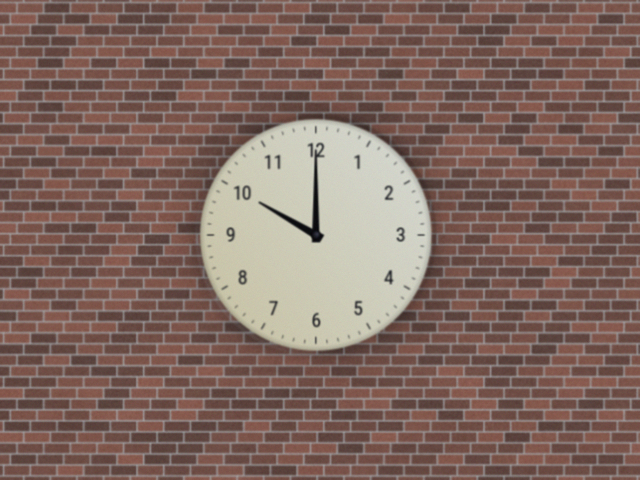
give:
10.00
